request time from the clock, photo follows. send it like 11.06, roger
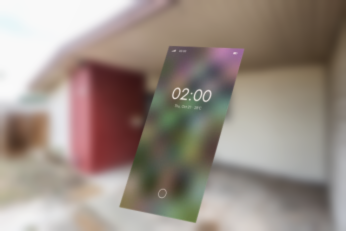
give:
2.00
